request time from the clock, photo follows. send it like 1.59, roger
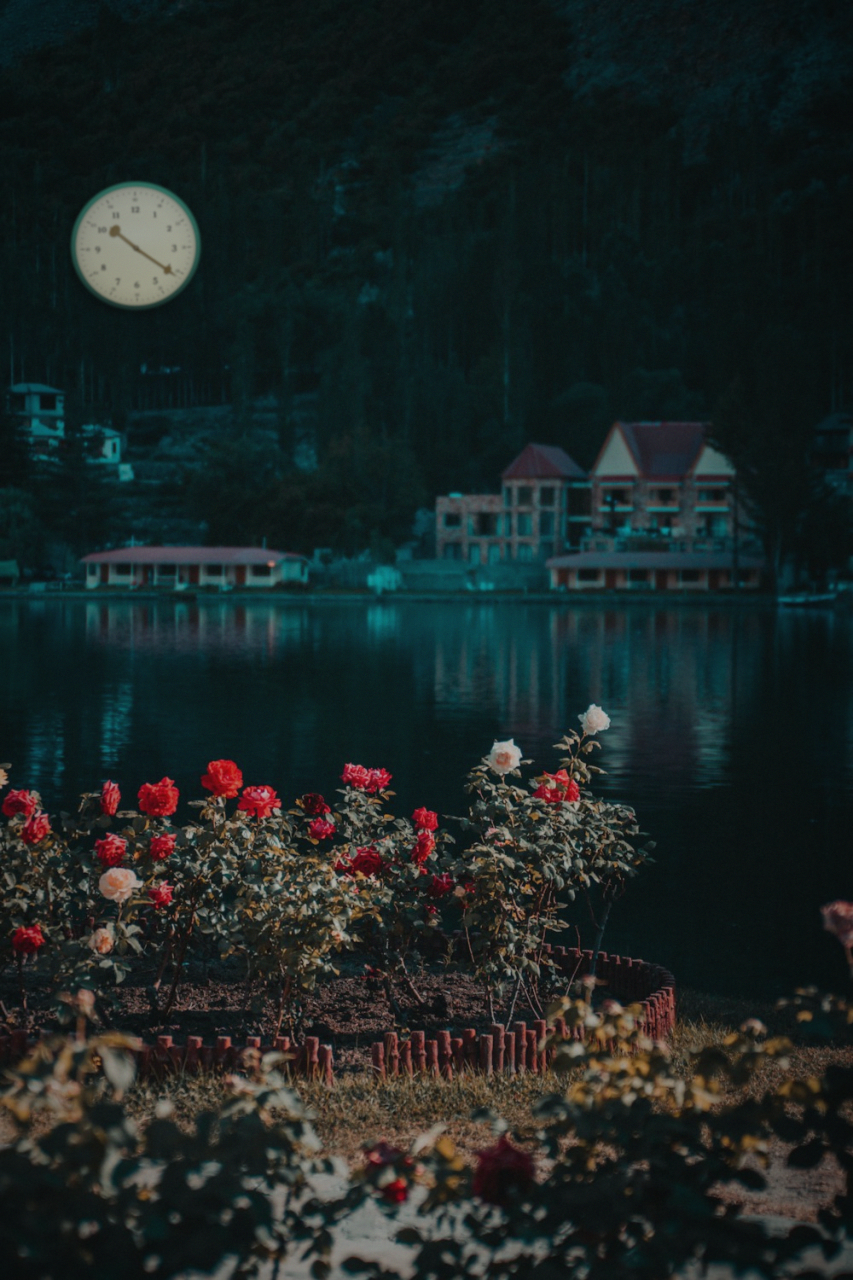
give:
10.21
